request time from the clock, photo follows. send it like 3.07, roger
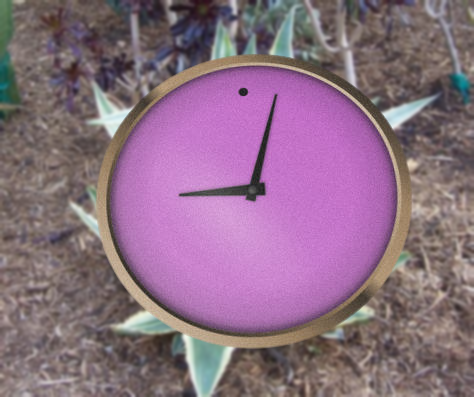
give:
9.03
